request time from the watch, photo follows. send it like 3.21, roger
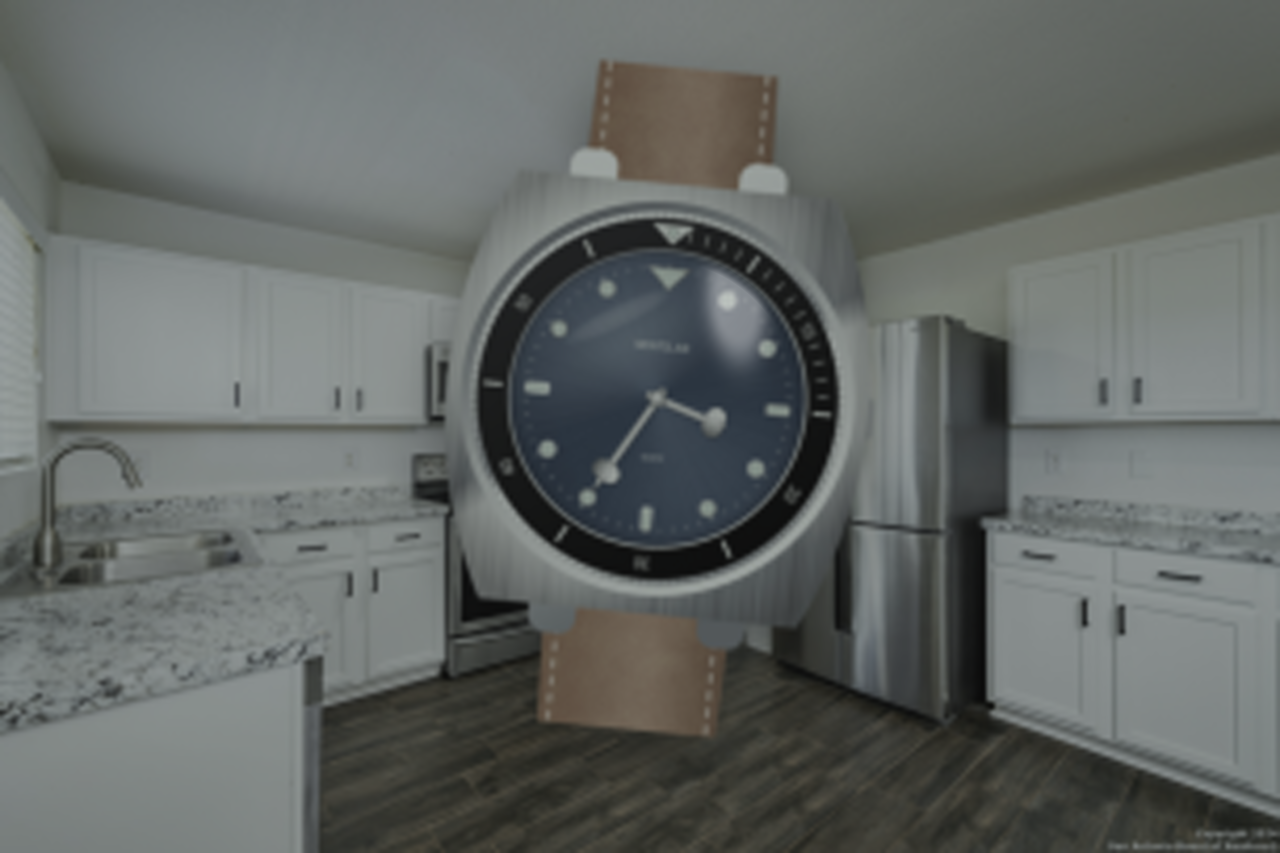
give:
3.35
